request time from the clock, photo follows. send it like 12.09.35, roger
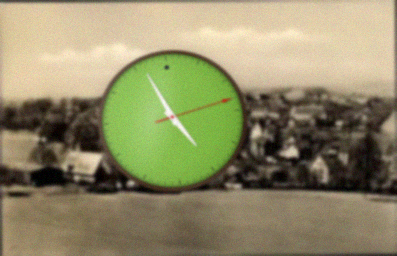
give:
4.56.13
